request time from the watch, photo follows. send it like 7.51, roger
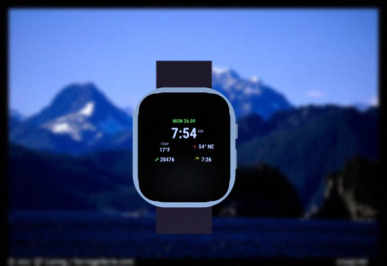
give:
7.54
